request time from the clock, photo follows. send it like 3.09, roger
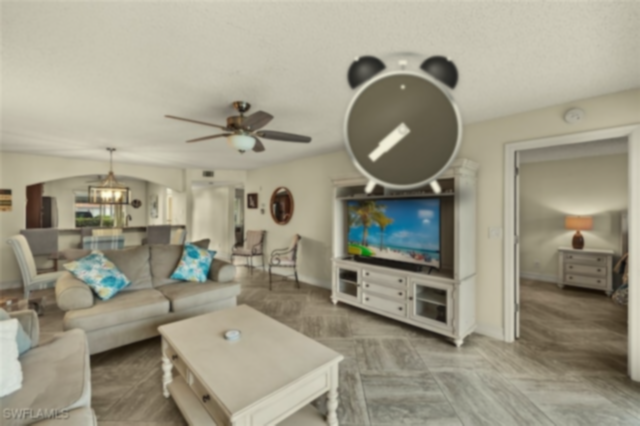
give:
7.38
